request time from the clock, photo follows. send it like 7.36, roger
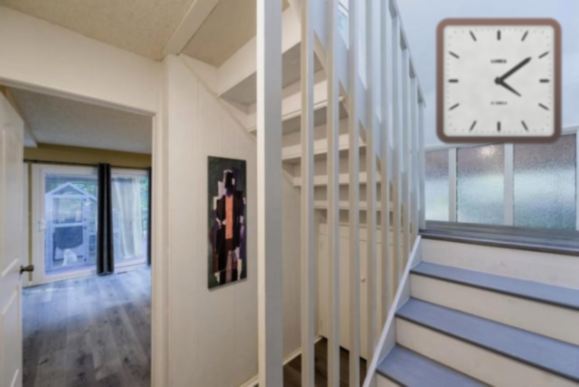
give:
4.09
